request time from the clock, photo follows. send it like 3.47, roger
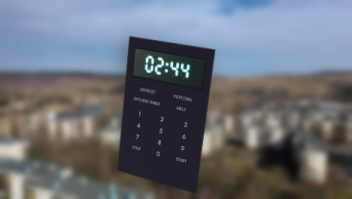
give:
2.44
